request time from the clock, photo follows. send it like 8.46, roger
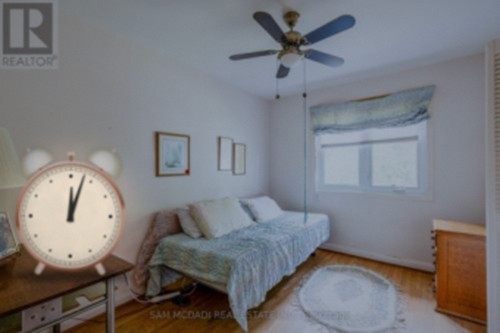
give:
12.03
